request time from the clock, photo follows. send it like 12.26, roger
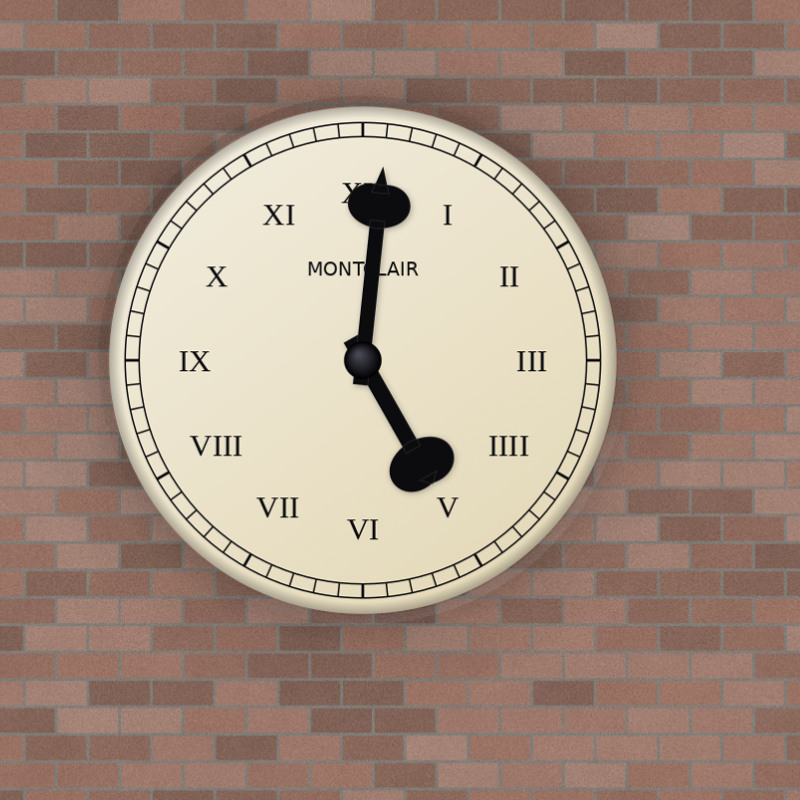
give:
5.01
